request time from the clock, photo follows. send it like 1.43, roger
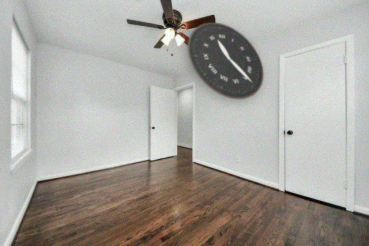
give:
11.24
